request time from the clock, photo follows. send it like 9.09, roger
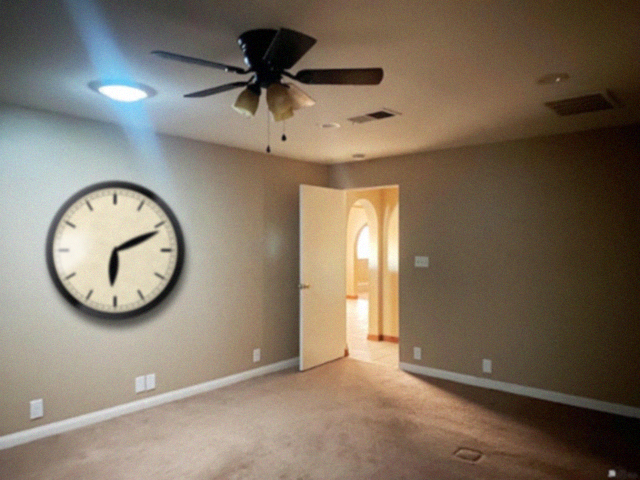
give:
6.11
